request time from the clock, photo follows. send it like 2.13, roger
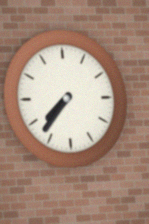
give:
7.37
